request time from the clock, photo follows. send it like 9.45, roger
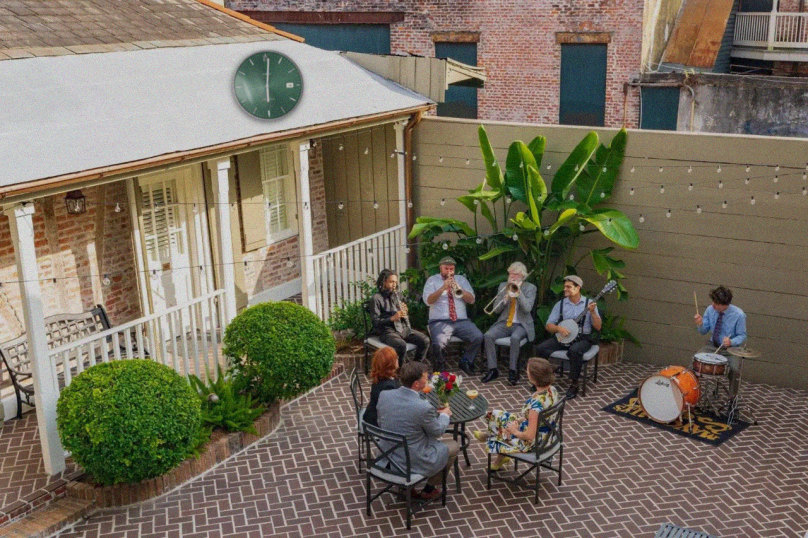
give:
6.01
